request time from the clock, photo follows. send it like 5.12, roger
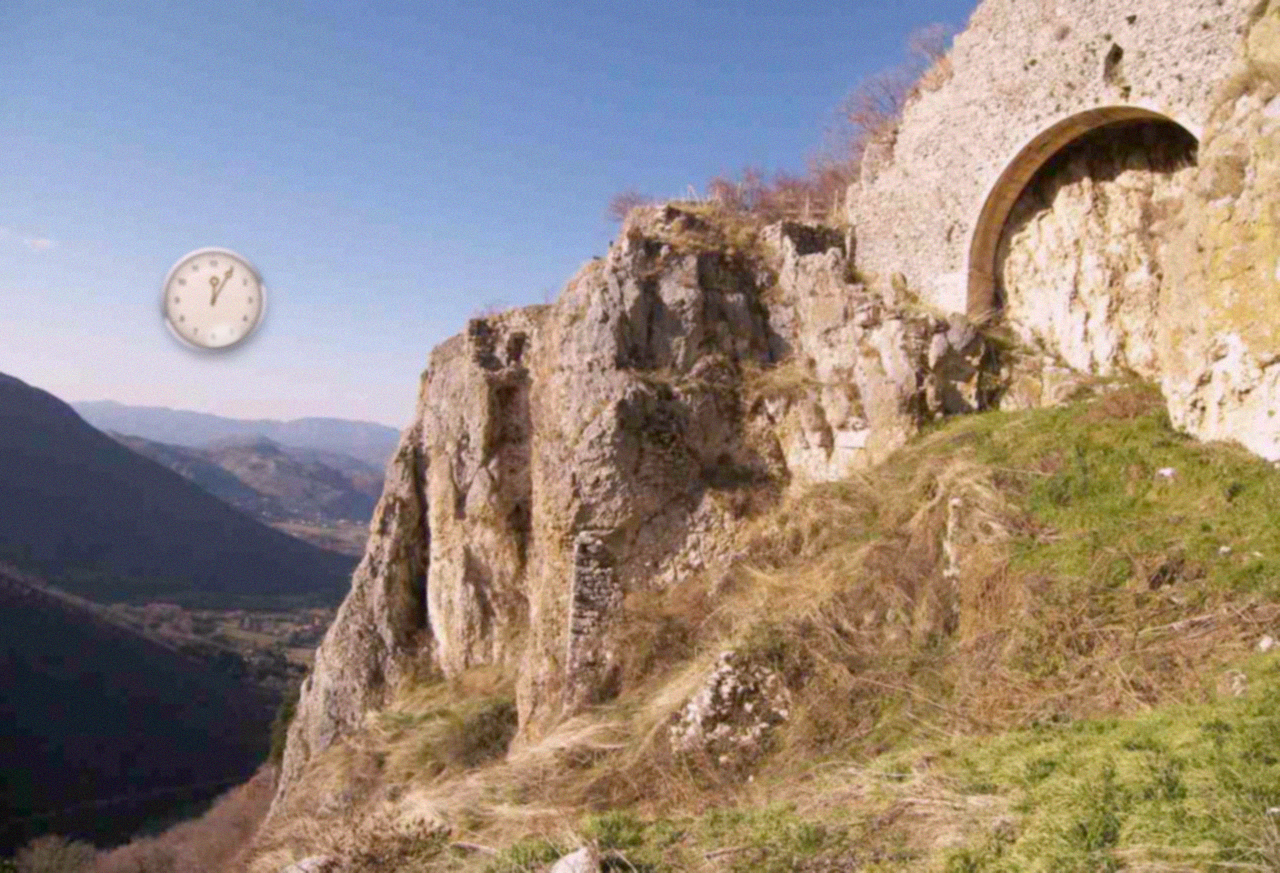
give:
12.05
